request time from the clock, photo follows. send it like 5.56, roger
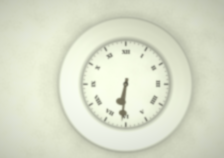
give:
6.31
